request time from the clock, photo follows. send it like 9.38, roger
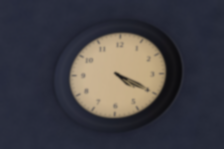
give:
4.20
